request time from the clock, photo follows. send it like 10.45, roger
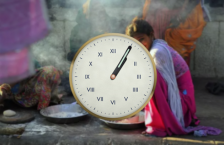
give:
1.05
